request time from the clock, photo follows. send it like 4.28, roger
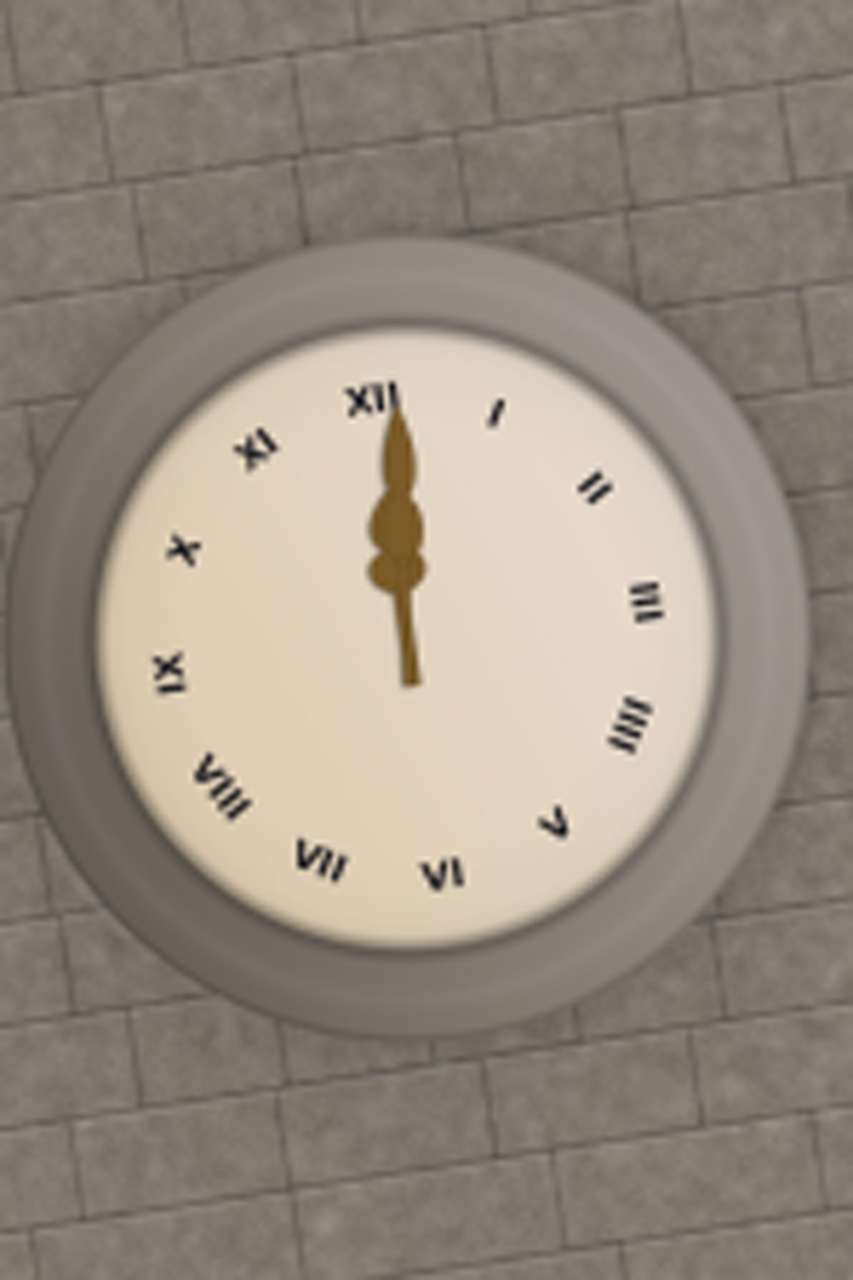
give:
12.01
